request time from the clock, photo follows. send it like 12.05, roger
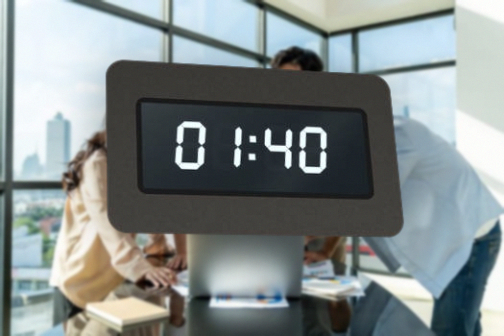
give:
1.40
